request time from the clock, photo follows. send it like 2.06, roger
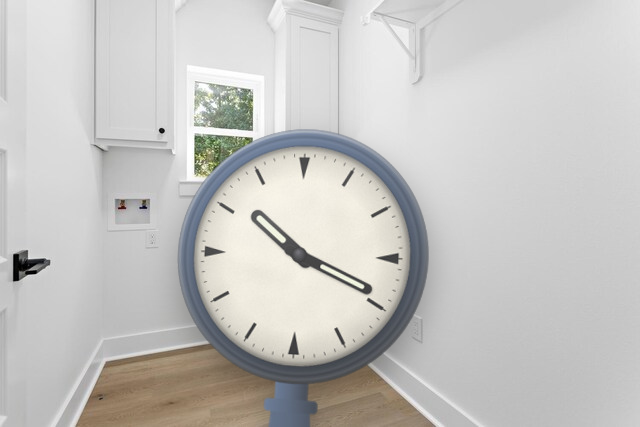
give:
10.19
